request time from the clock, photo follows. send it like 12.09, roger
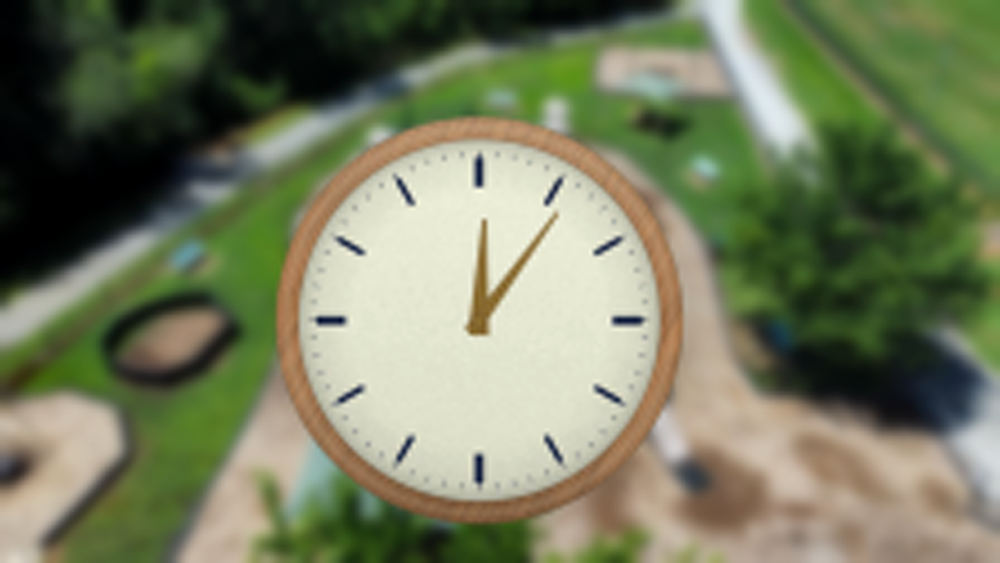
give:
12.06
